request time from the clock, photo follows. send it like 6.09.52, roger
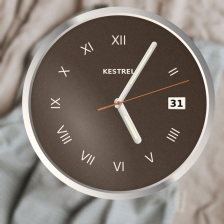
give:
5.05.12
